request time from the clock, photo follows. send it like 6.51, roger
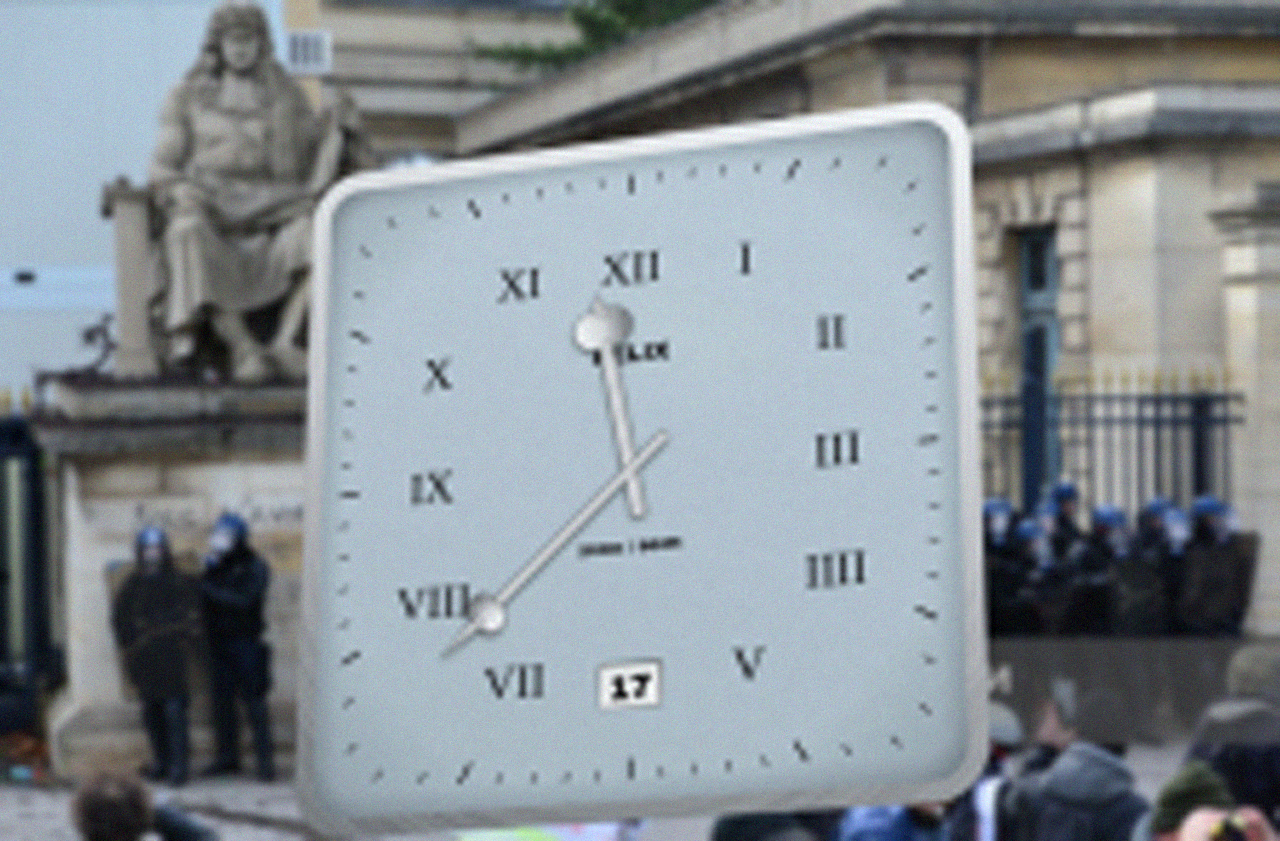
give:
11.38
